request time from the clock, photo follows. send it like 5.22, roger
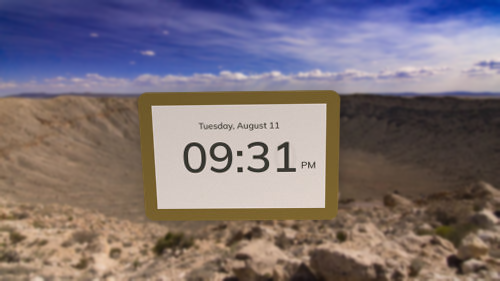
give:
9.31
